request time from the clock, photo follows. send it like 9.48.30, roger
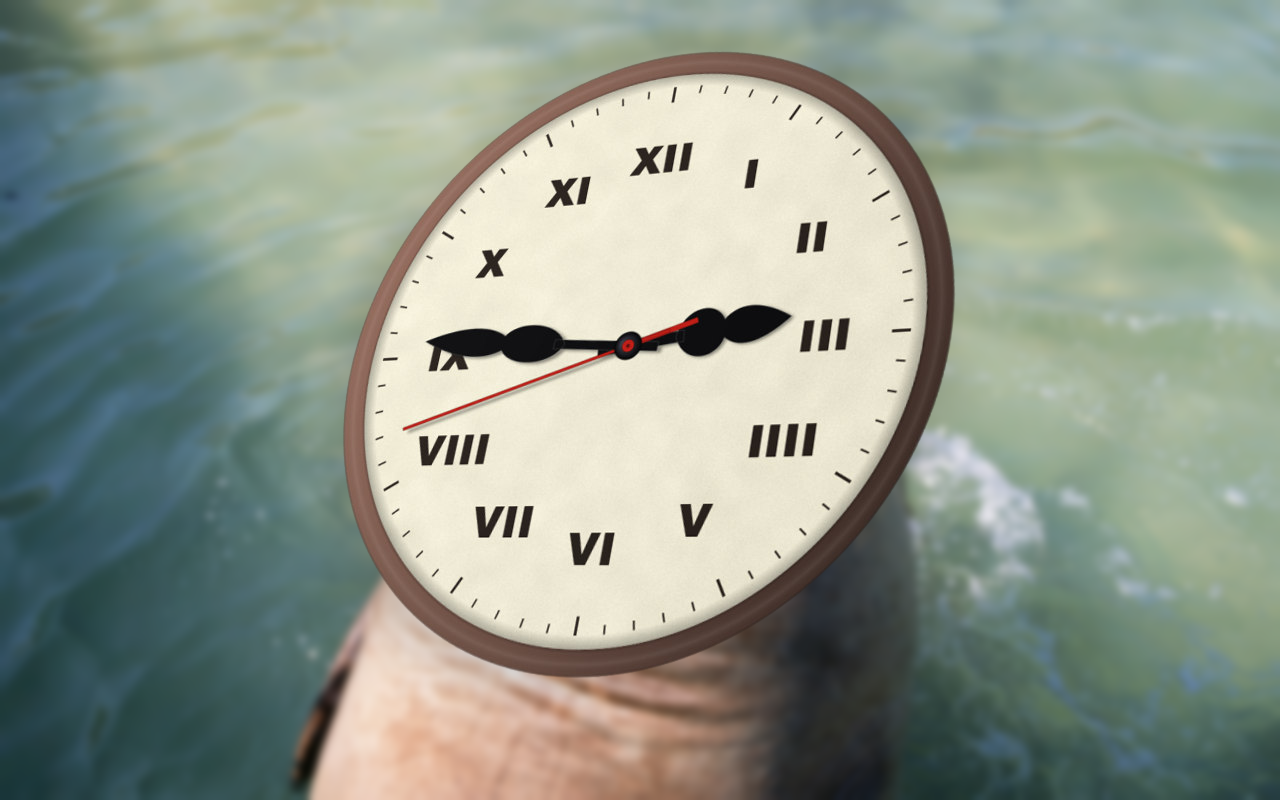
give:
2.45.42
